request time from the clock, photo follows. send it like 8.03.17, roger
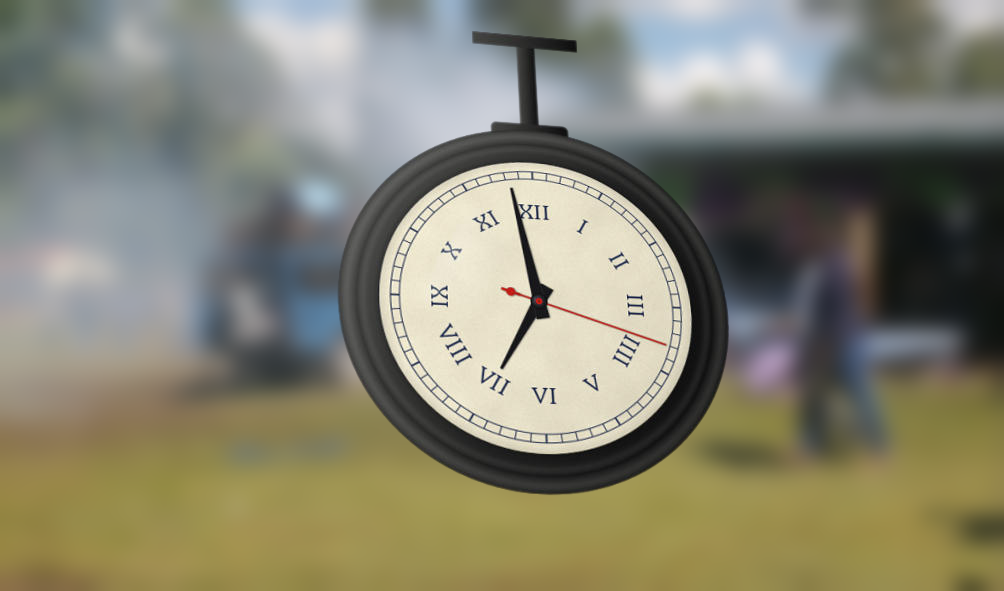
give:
6.58.18
